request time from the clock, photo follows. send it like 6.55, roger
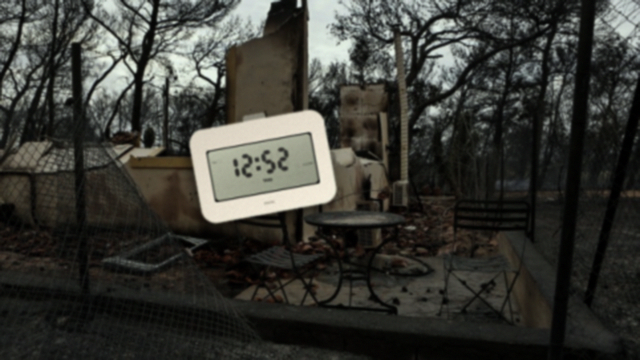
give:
12.52
